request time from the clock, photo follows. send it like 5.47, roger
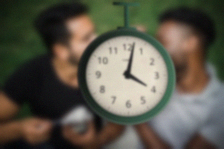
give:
4.02
